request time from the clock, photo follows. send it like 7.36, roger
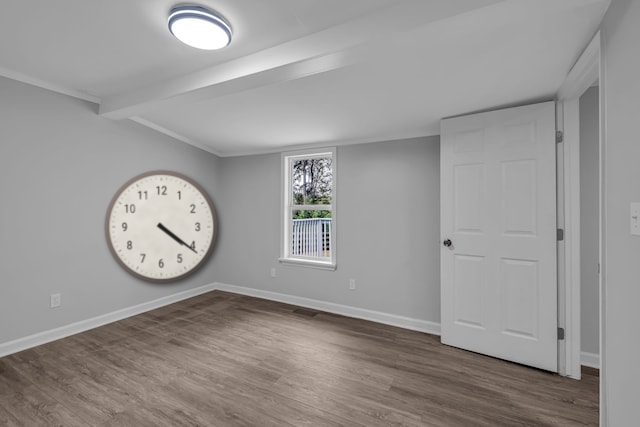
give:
4.21
